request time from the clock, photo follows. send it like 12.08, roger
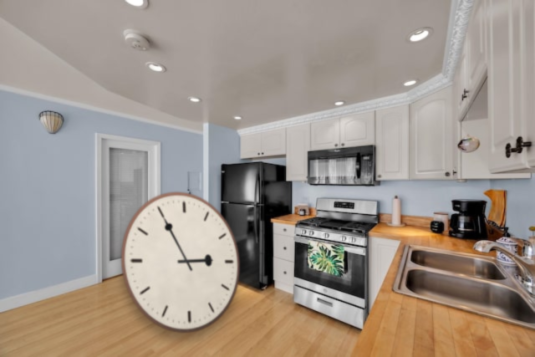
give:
2.55
